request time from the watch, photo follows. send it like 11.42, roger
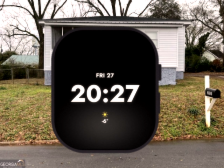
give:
20.27
